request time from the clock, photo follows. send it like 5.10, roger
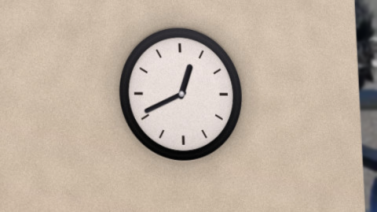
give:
12.41
